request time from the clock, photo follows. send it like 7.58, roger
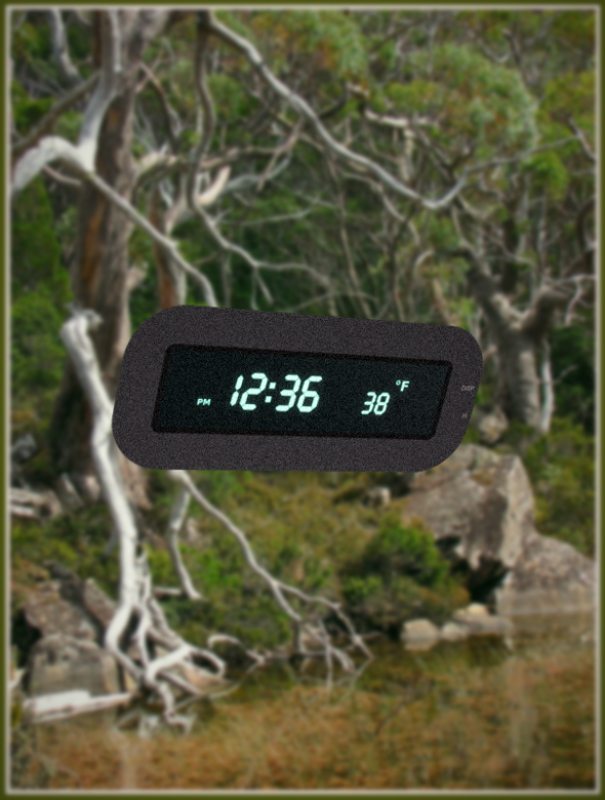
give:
12.36
